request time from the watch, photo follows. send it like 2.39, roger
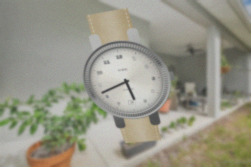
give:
5.42
